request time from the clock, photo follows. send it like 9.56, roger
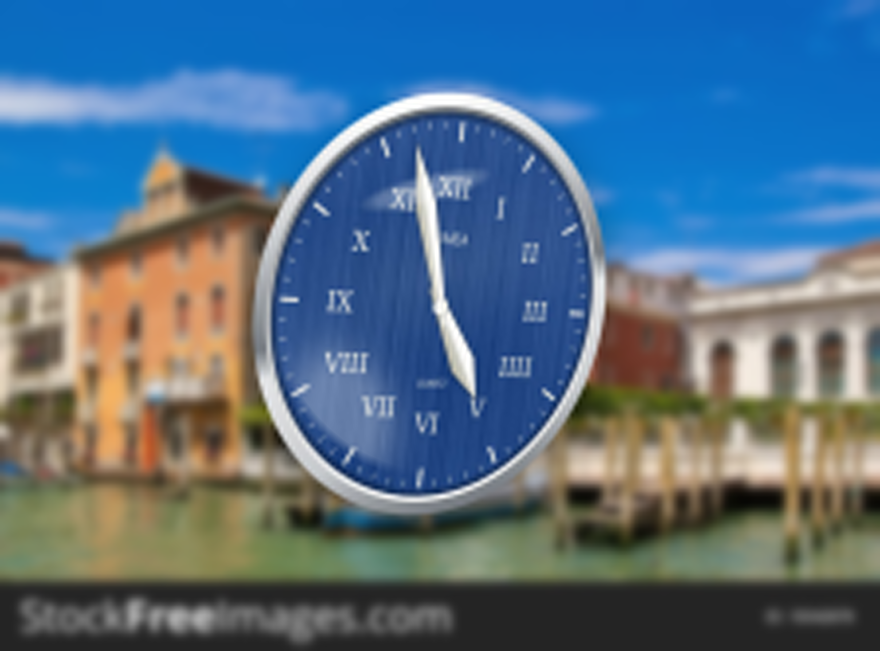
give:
4.57
